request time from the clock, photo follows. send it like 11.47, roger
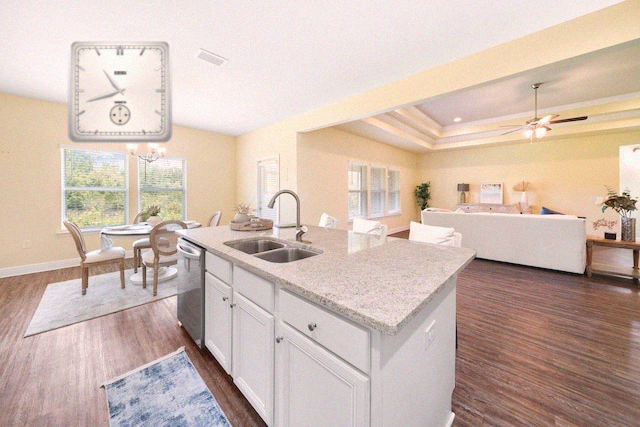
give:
10.42
